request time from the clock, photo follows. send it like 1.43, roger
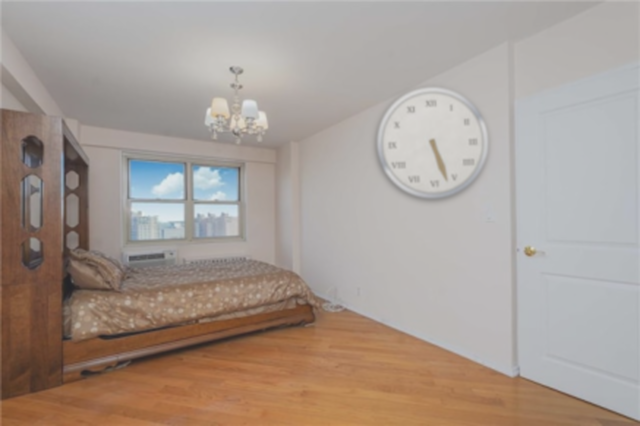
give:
5.27
